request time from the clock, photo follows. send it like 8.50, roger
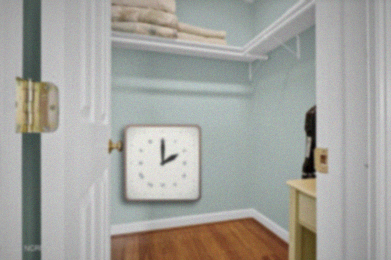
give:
2.00
